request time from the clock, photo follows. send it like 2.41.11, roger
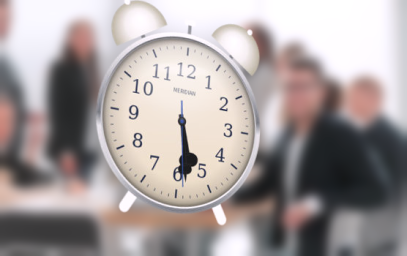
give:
5.28.29
